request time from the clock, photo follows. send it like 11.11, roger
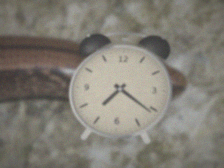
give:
7.21
